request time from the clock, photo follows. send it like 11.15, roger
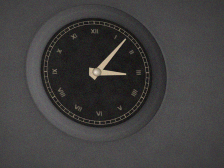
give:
3.07
